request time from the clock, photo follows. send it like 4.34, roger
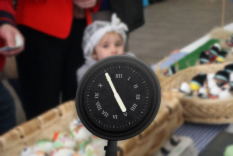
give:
4.55
